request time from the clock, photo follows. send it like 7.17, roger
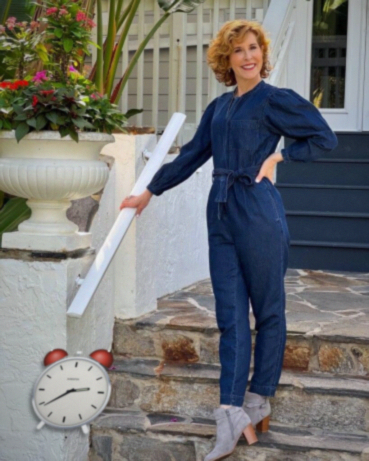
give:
2.39
